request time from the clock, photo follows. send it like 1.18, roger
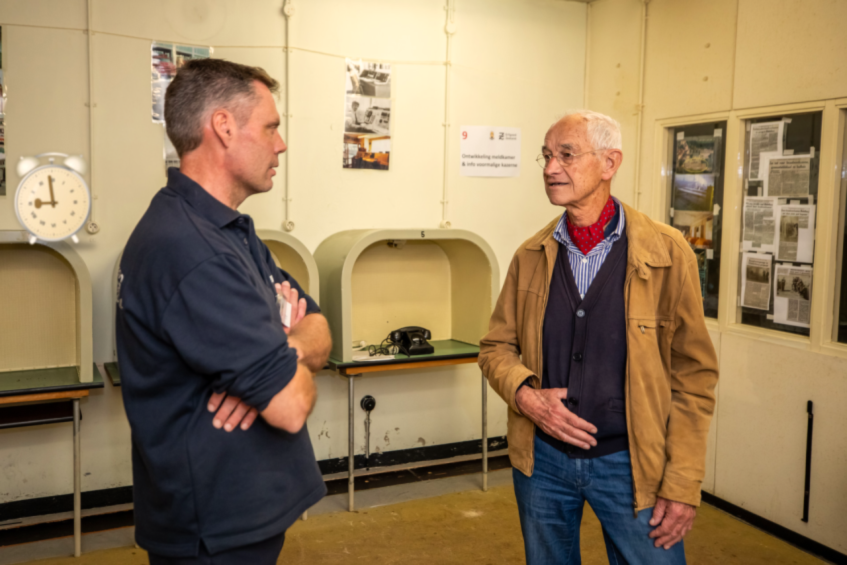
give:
8.59
